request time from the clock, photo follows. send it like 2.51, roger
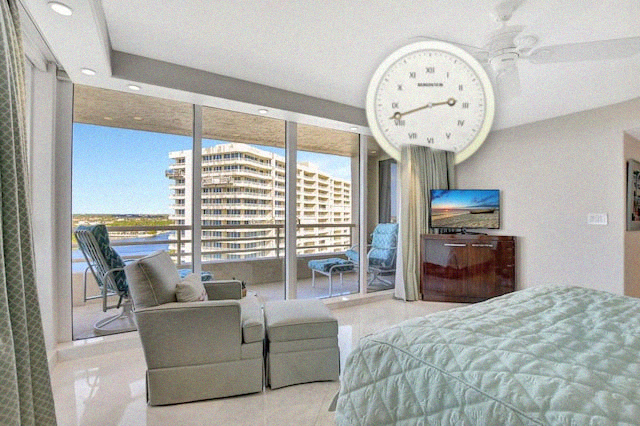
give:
2.42
